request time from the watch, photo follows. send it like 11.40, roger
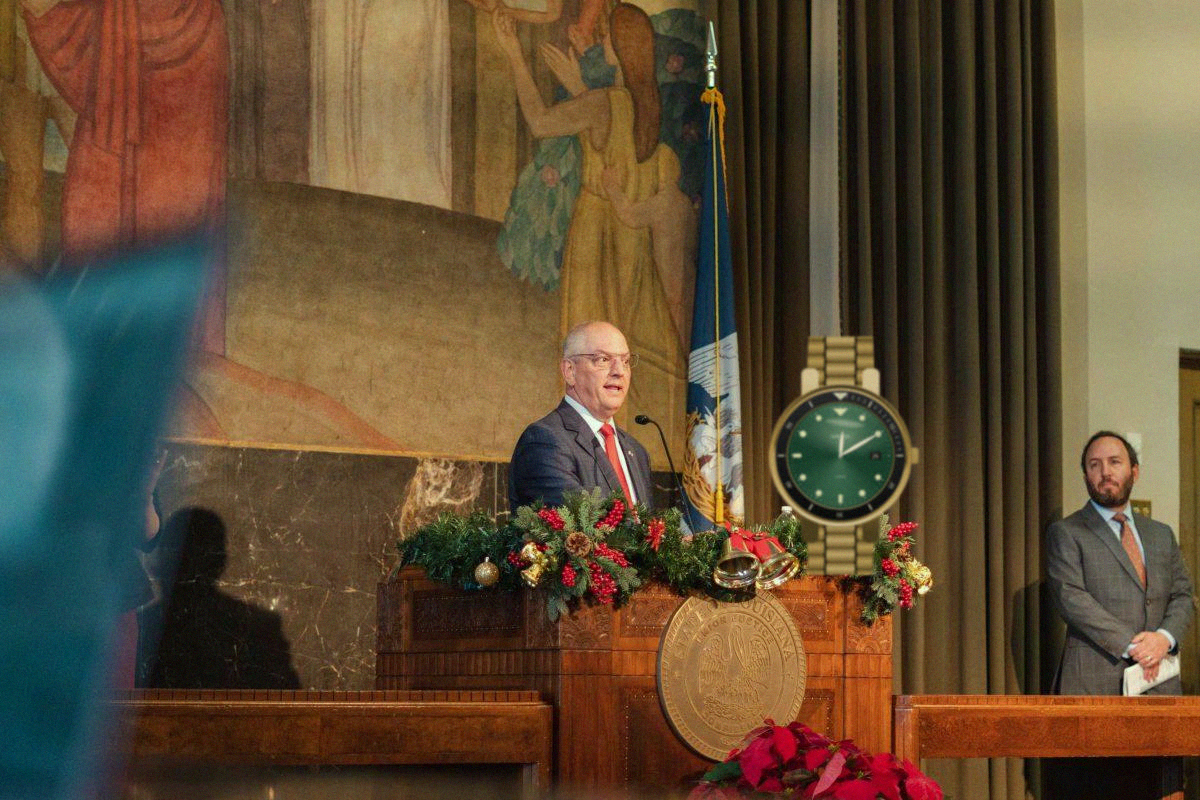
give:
12.10
